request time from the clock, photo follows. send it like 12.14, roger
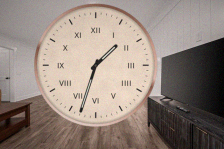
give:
1.33
